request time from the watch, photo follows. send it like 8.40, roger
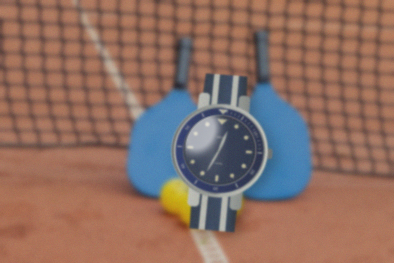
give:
12.34
